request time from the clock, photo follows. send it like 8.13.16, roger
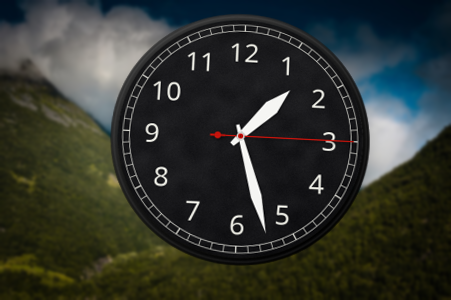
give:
1.27.15
